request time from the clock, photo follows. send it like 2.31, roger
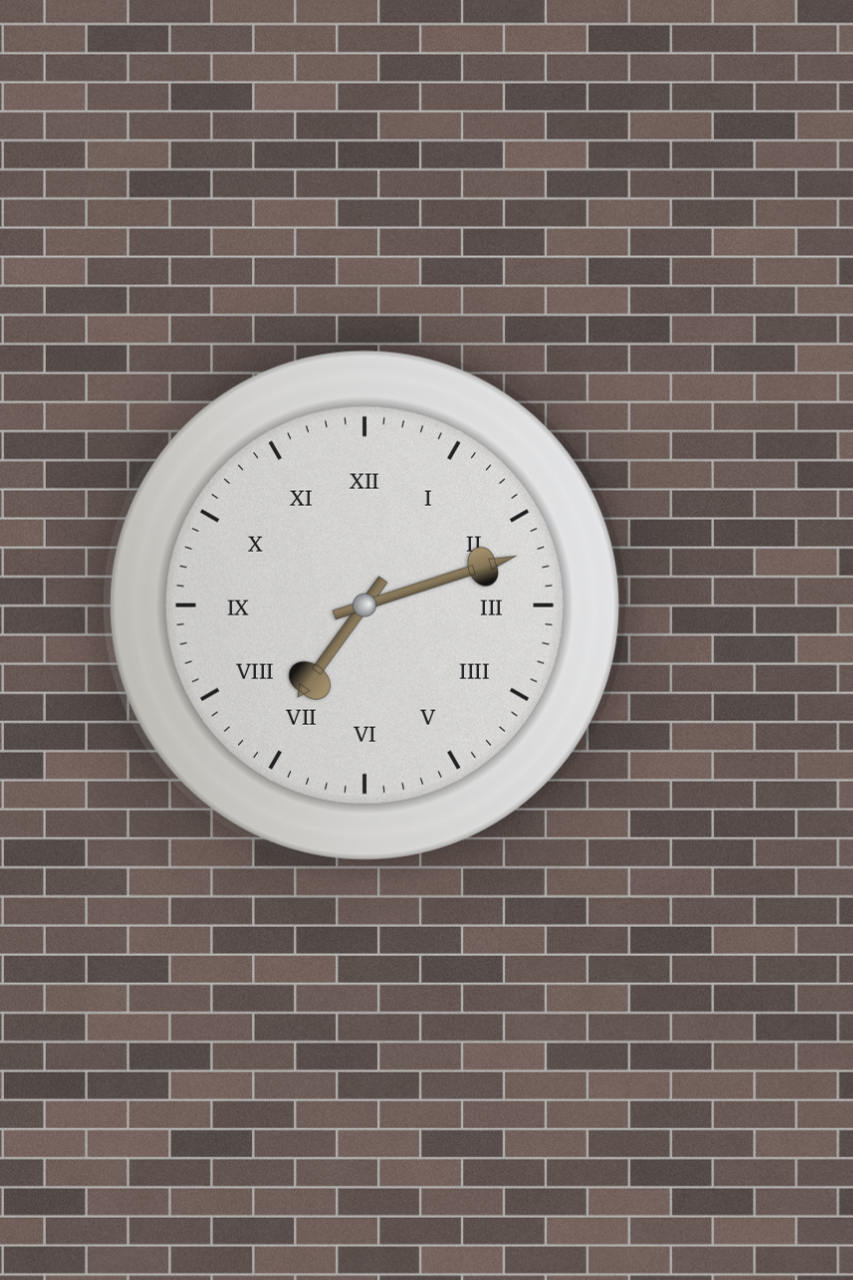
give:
7.12
